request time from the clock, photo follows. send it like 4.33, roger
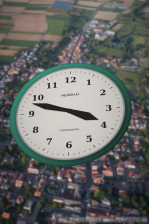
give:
3.48
